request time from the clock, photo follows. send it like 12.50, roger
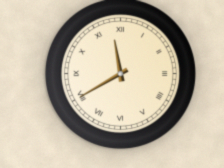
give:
11.40
